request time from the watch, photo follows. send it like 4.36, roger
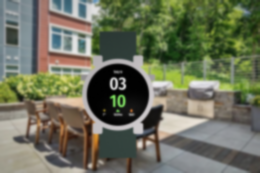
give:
3.10
